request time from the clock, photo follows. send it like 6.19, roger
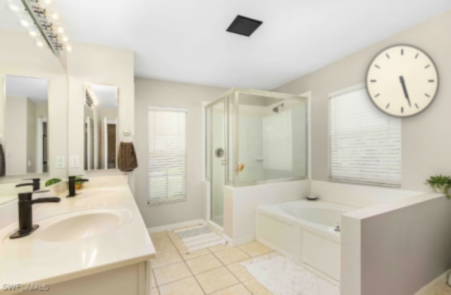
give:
5.27
